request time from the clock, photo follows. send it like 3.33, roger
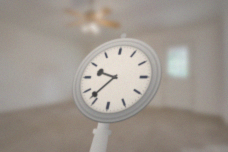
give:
9.37
